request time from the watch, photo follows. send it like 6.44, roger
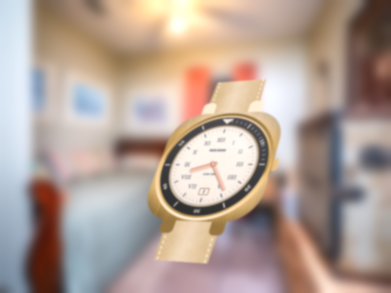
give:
8.24
